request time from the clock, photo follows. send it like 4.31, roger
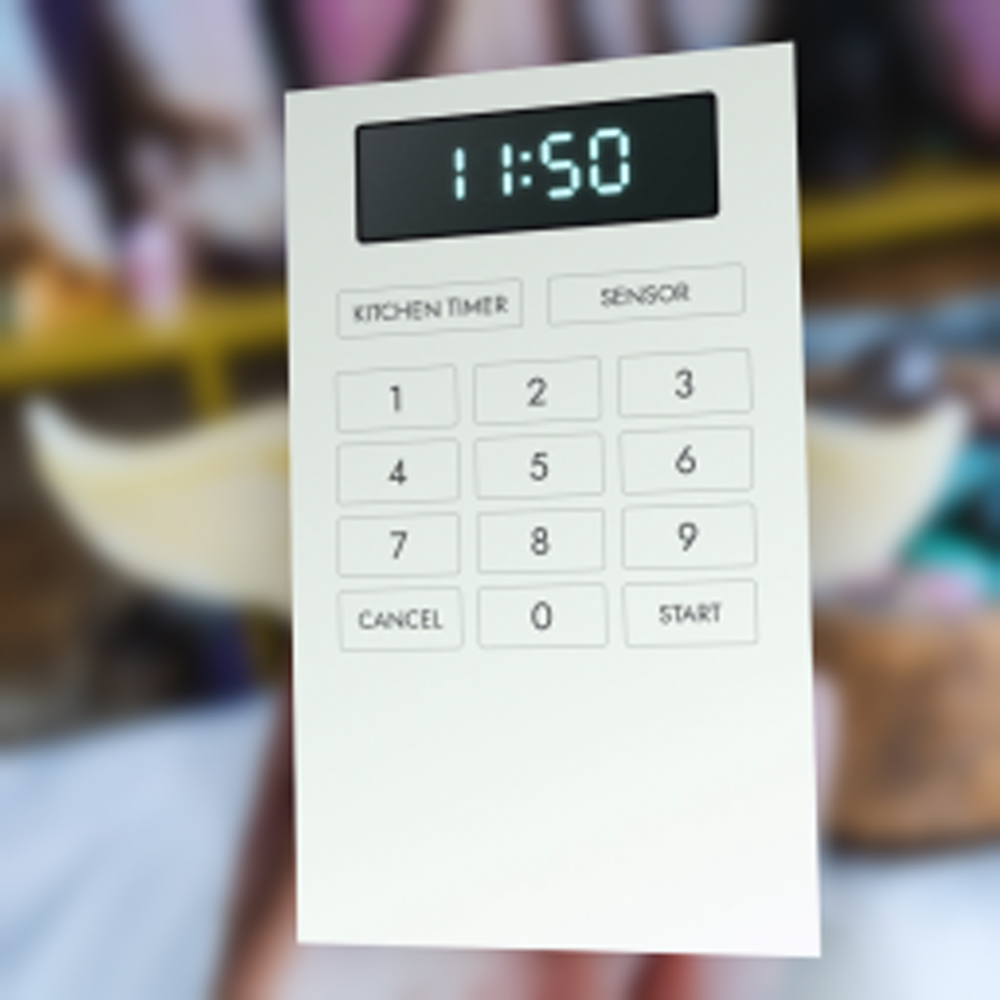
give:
11.50
